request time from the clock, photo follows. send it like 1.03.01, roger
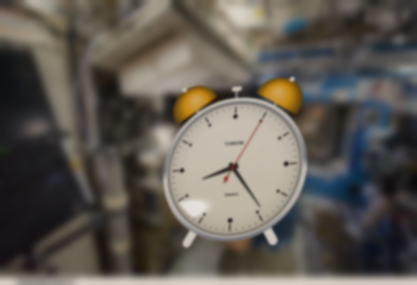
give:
8.24.05
